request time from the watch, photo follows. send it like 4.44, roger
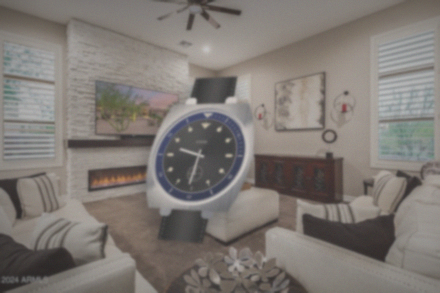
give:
9.31
